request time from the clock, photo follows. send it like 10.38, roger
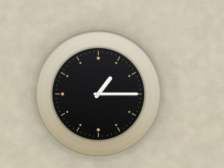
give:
1.15
